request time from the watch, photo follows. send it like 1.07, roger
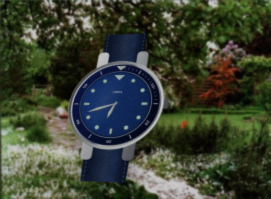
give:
6.42
